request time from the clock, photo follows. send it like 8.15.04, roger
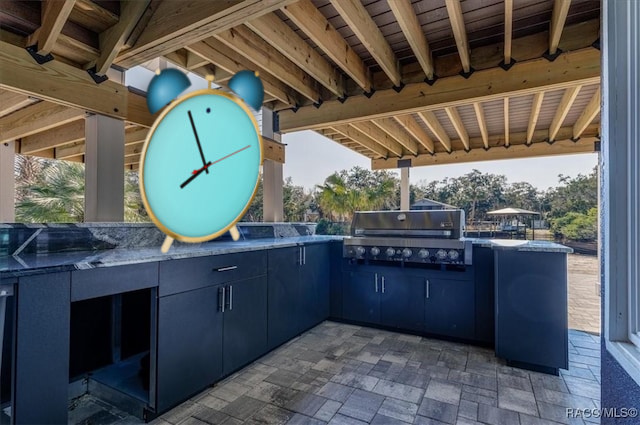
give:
7.56.12
